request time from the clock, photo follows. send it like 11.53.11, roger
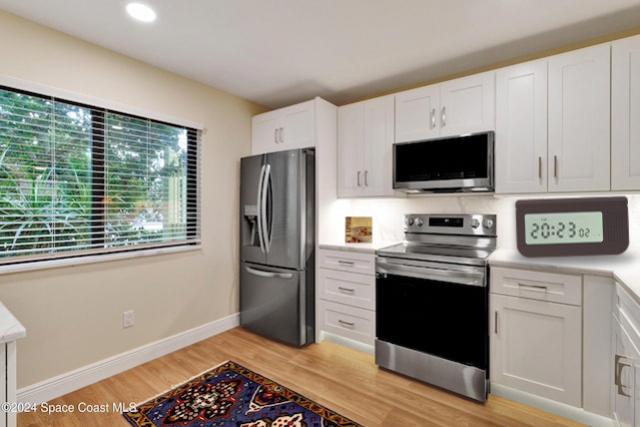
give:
20.23.02
